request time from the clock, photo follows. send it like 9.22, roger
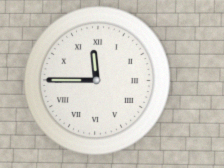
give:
11.45
